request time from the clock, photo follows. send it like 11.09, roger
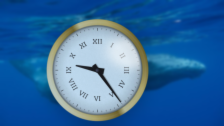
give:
9.24
